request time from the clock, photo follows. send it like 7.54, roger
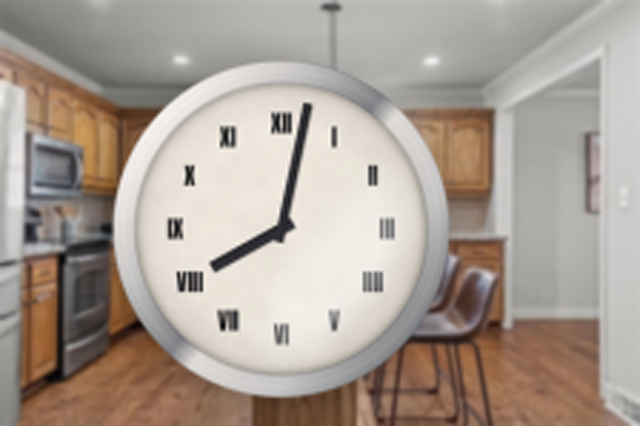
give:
8.02
